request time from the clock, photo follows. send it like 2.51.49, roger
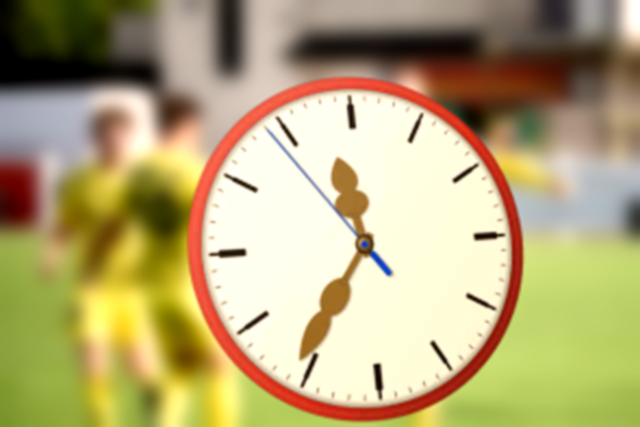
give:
11.35.54
